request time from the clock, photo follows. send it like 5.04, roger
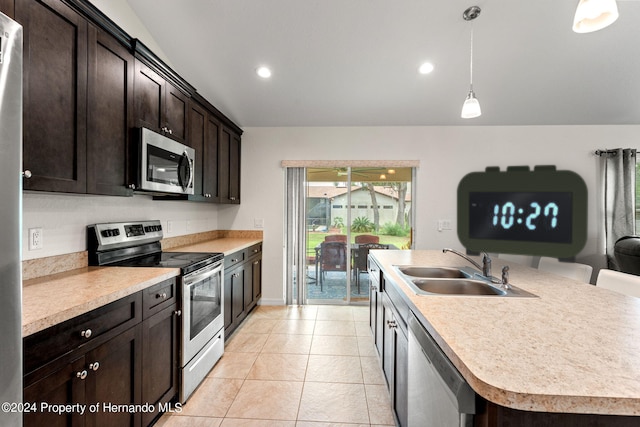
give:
10.27
